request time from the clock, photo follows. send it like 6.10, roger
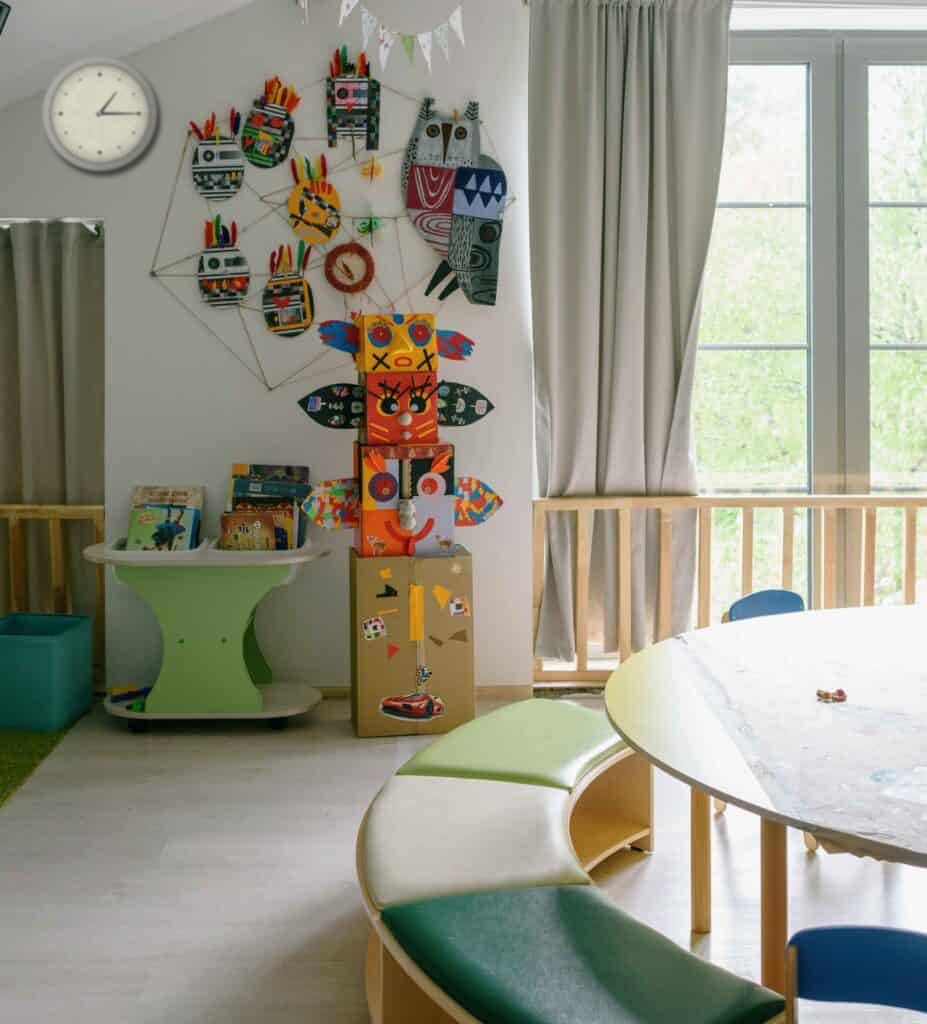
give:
1.15
